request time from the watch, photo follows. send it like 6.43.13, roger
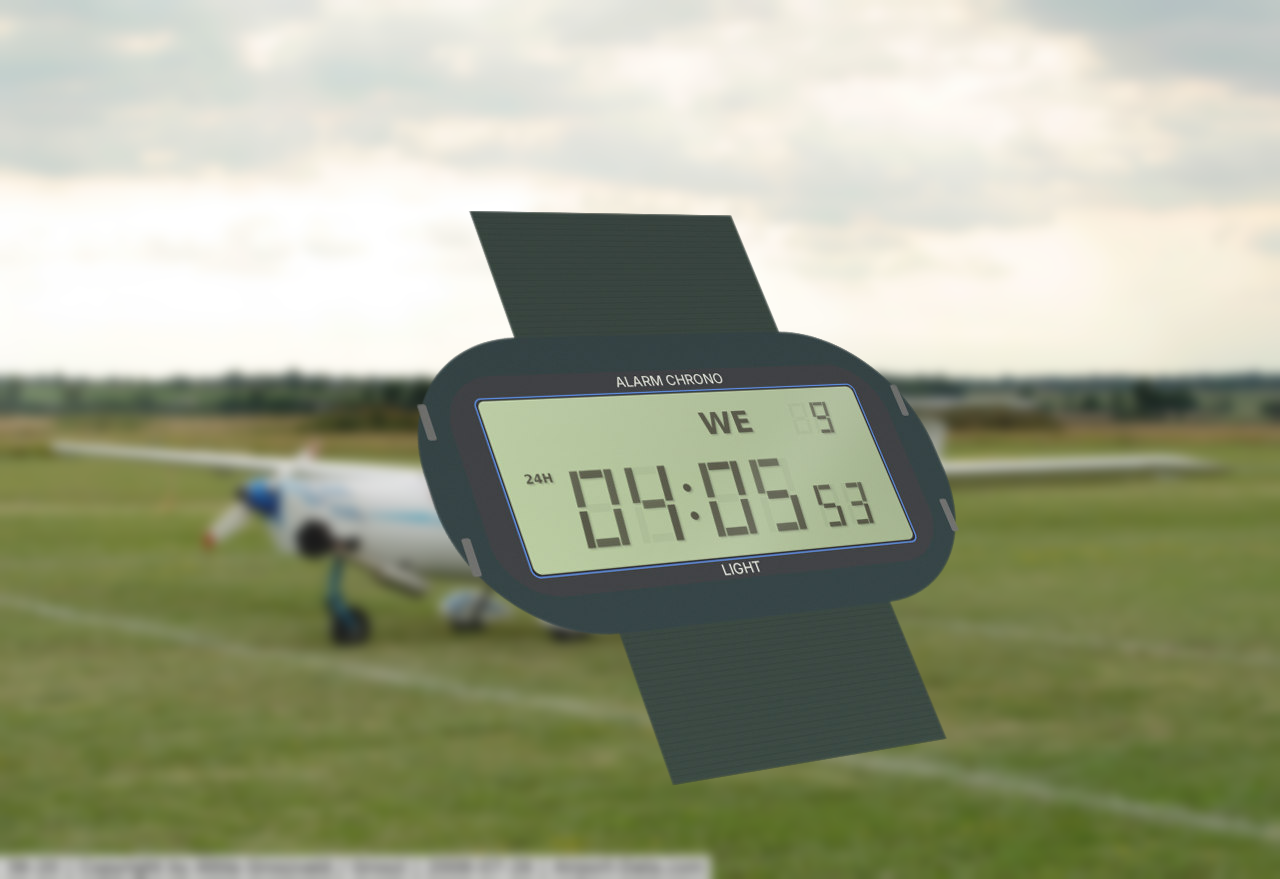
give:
4.05.53
